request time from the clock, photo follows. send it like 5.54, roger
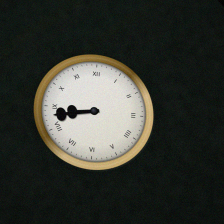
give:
8.43
